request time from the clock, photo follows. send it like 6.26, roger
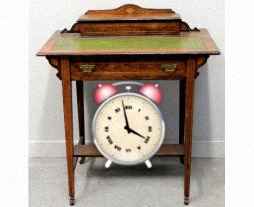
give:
3.58
